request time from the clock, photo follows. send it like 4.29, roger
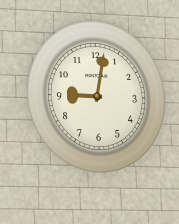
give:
9.02
